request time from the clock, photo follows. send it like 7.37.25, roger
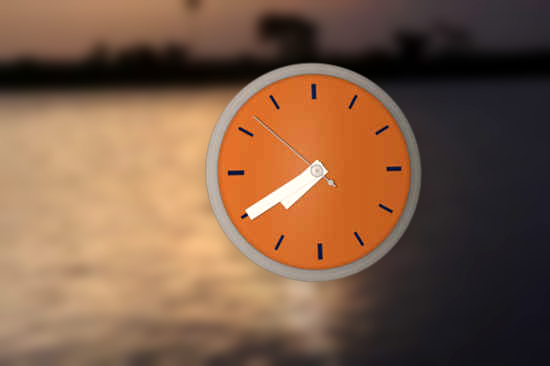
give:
7.39.52
